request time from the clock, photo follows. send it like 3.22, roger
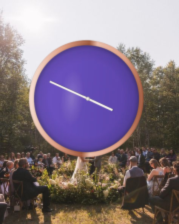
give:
3.49
